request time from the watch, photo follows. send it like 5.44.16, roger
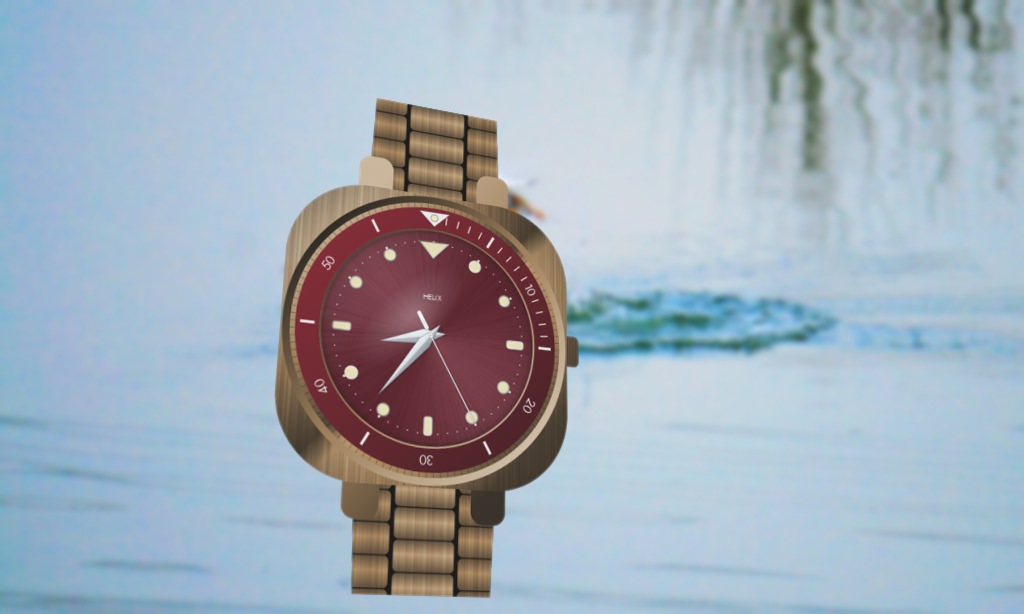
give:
8.36.25
